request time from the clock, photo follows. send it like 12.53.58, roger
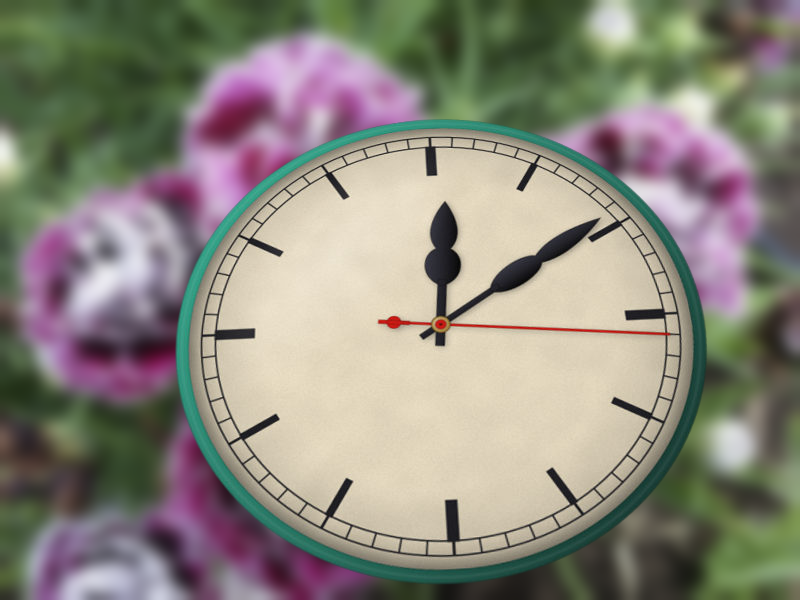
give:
12.09.16
